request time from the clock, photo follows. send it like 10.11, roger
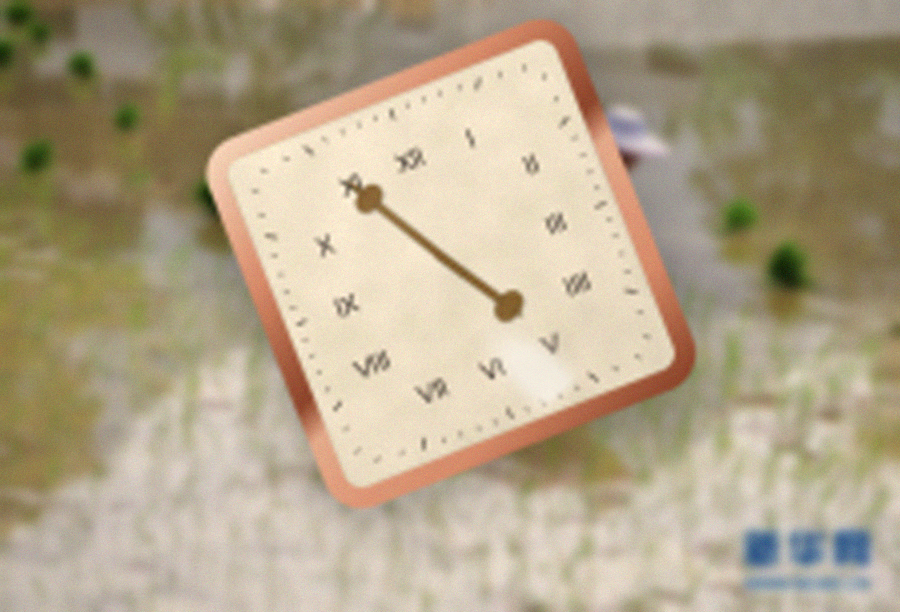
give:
4.55
